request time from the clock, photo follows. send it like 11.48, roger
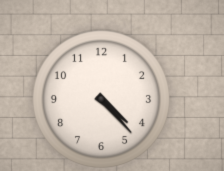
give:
4.23
